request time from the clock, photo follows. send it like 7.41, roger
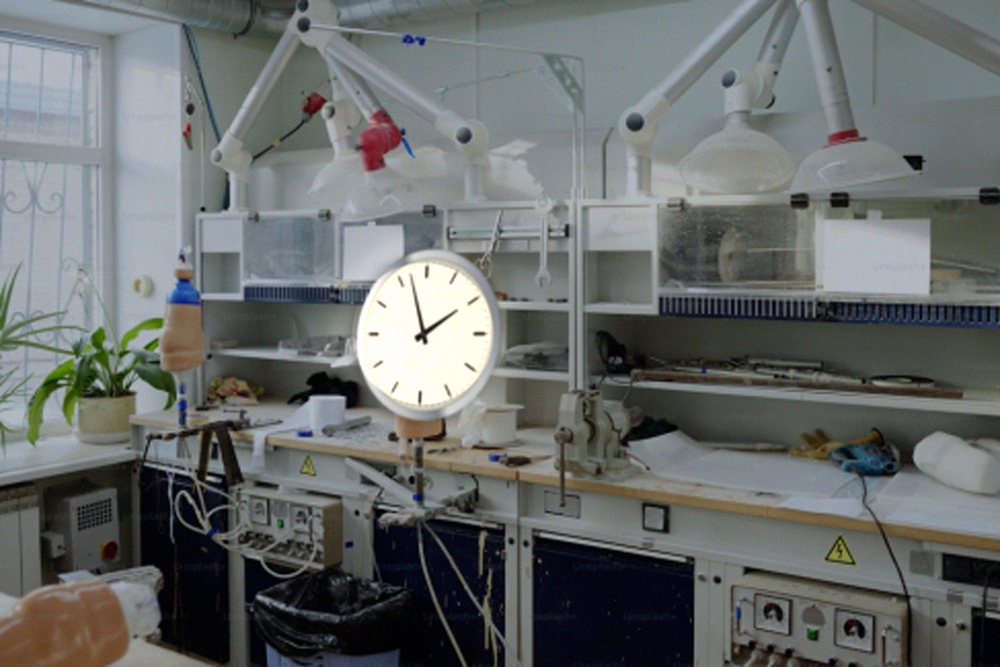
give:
1.57
